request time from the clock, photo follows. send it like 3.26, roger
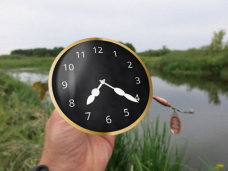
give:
7.21
